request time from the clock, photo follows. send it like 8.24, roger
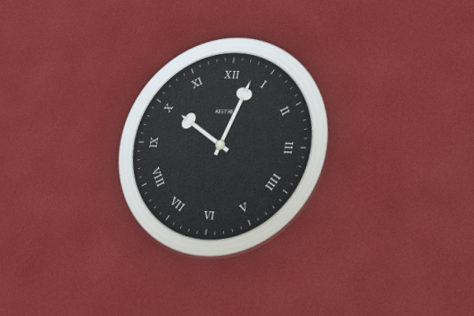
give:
10.03
